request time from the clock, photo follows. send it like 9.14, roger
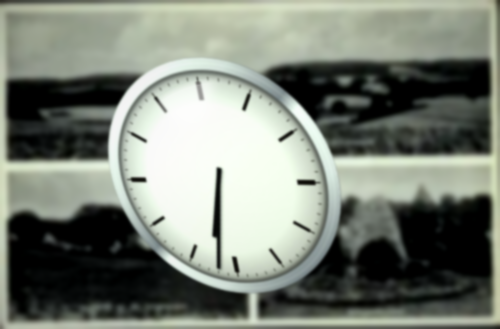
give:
6.32
